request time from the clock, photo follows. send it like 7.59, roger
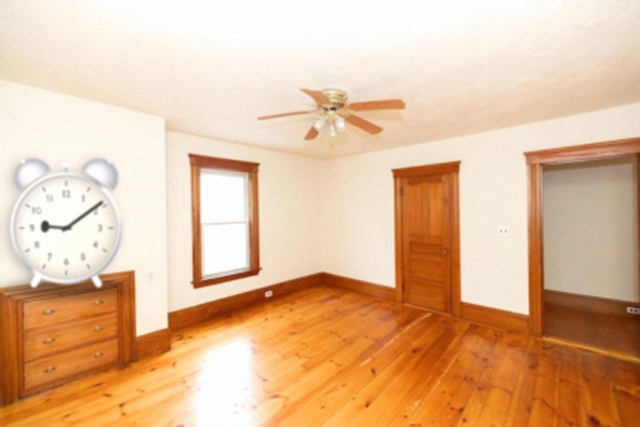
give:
9.09
